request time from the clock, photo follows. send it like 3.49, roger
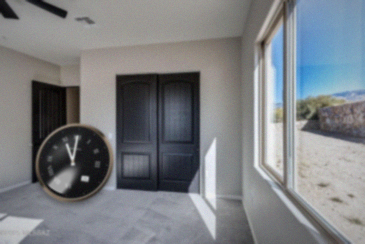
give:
11.00
